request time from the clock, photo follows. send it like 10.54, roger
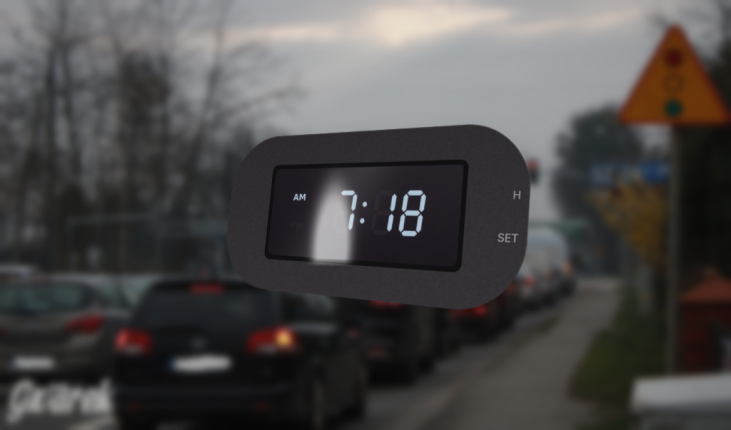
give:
7.18
